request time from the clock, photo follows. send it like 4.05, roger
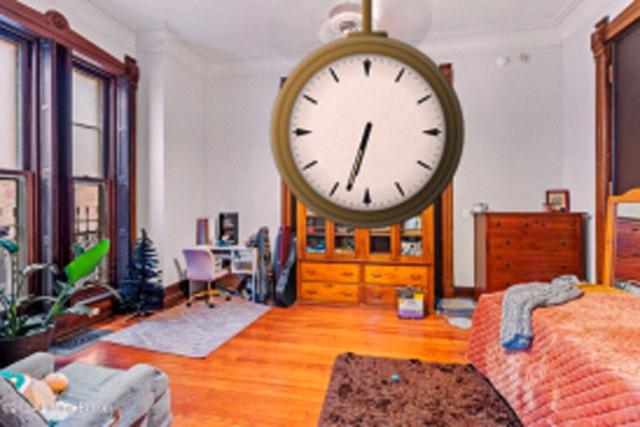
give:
6.33
